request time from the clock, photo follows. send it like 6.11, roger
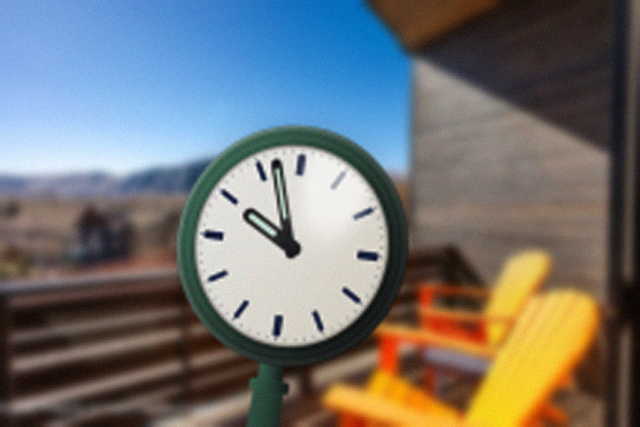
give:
9.57
